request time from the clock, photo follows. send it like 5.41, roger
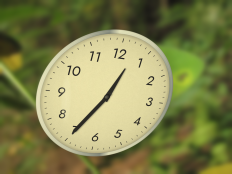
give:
12.35
